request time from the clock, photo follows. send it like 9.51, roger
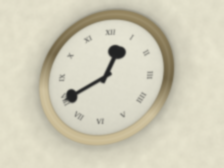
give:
12.40
